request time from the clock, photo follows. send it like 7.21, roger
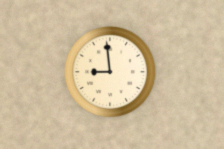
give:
8.59
